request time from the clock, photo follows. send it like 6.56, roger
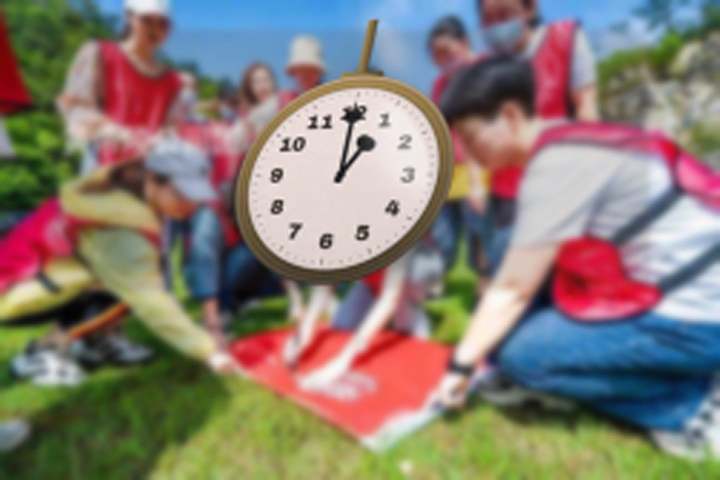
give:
1.00
